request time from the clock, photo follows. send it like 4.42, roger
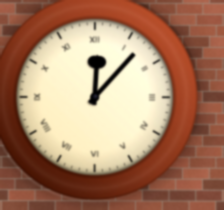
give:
12.07
